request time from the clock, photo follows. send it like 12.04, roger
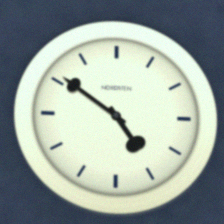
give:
4.51
